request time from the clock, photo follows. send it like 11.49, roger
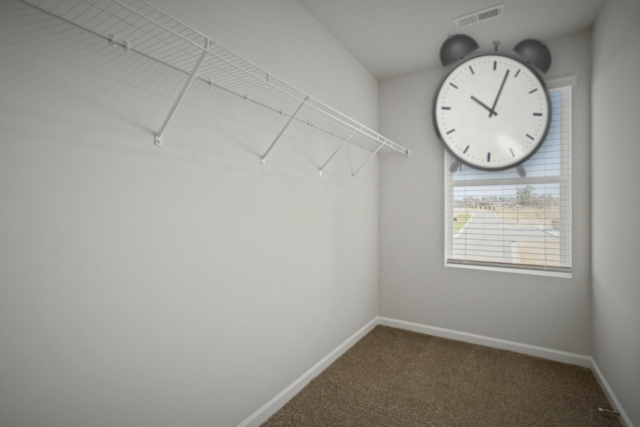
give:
10.03
